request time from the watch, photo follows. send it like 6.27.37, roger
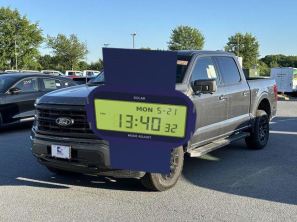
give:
13.40.32
